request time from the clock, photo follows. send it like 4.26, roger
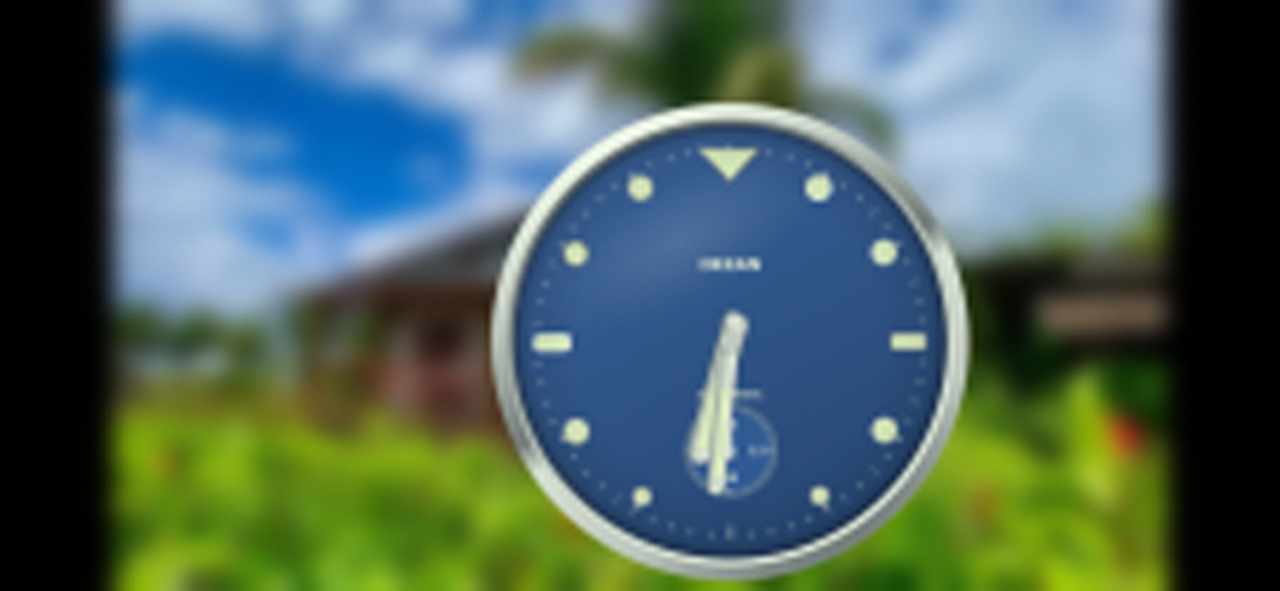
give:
6.31
